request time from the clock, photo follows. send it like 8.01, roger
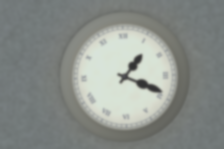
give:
1.19
